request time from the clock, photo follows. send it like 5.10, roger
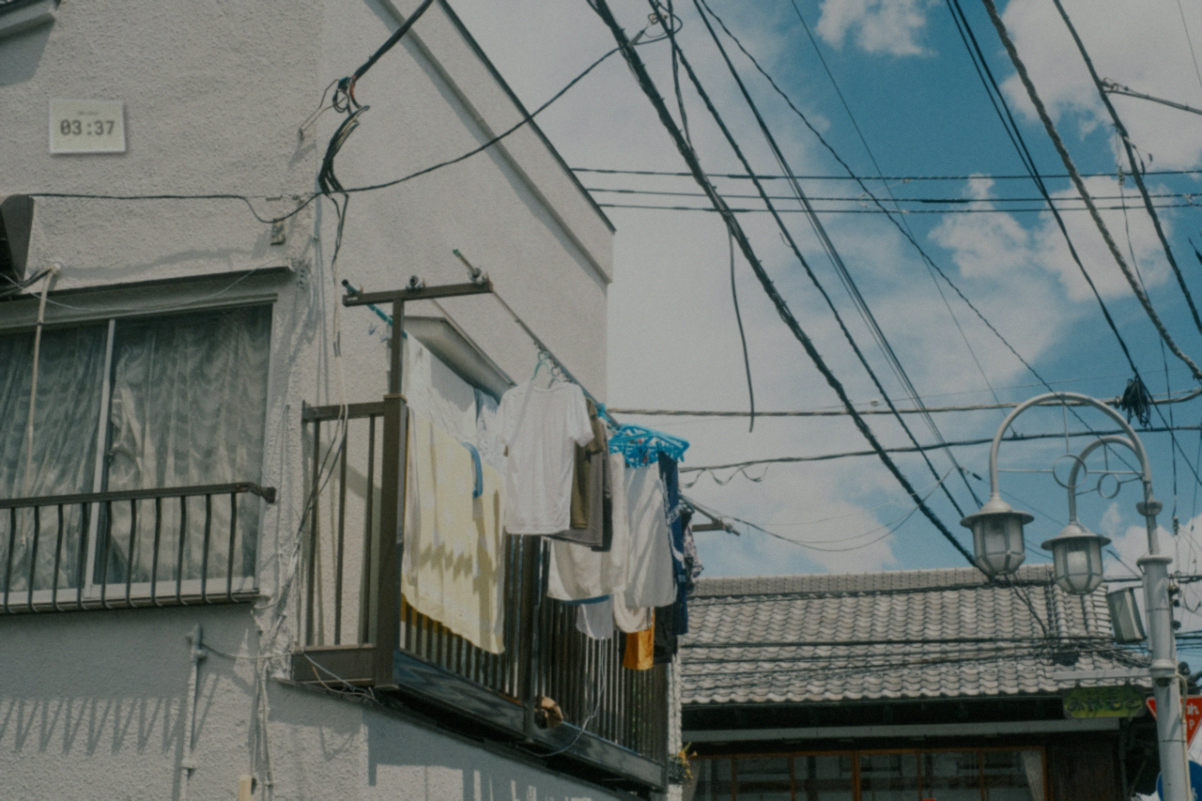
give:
3.37
